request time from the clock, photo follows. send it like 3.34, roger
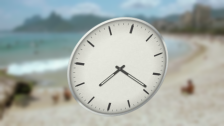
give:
7.19
